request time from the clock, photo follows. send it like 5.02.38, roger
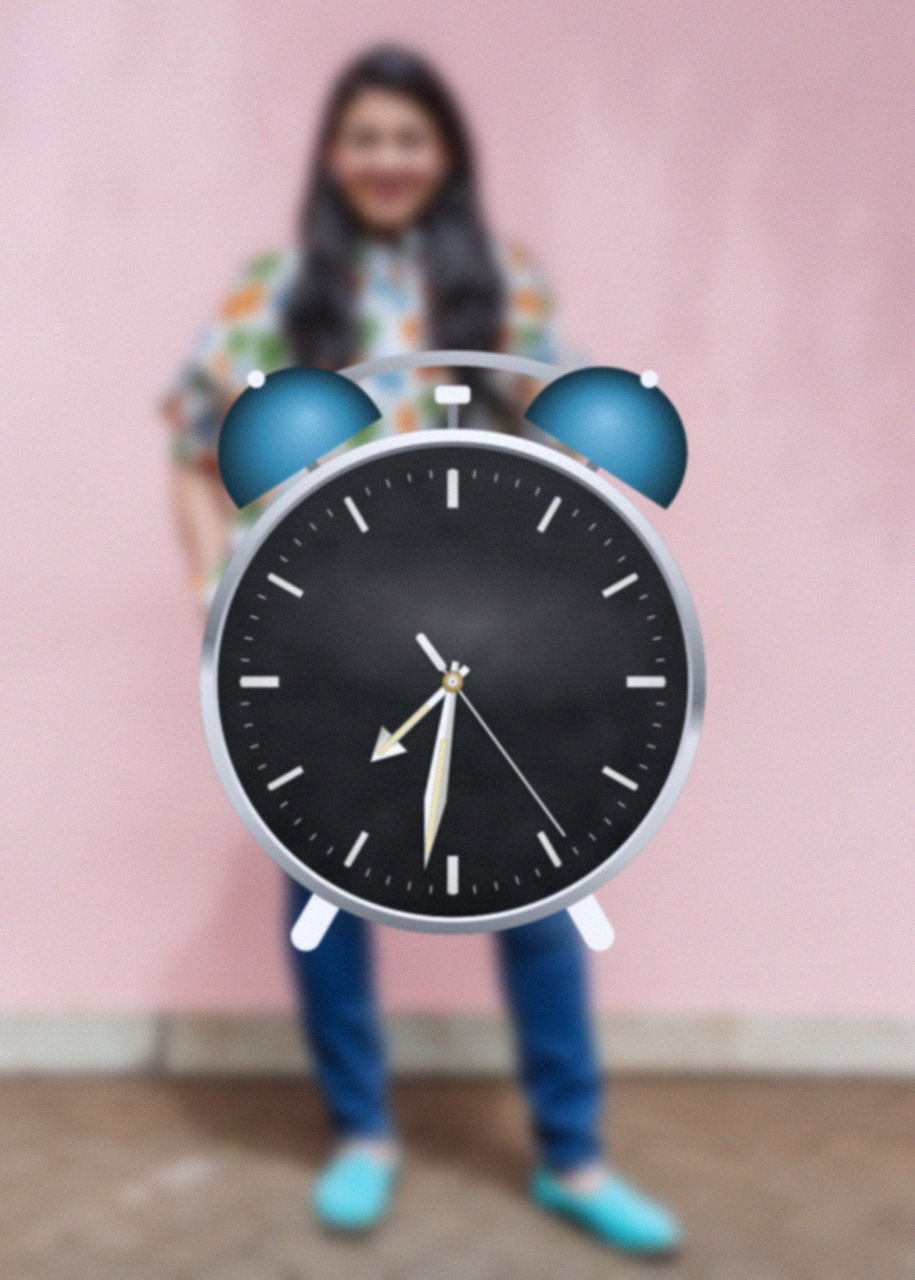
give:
7.31.24
